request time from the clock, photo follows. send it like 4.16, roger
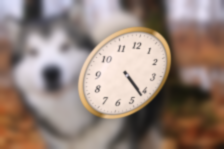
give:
4.22
